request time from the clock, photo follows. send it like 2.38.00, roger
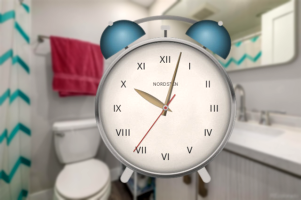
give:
10.02.36
